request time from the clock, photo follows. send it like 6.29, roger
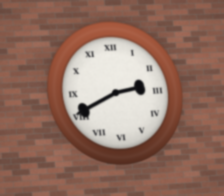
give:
2.41
